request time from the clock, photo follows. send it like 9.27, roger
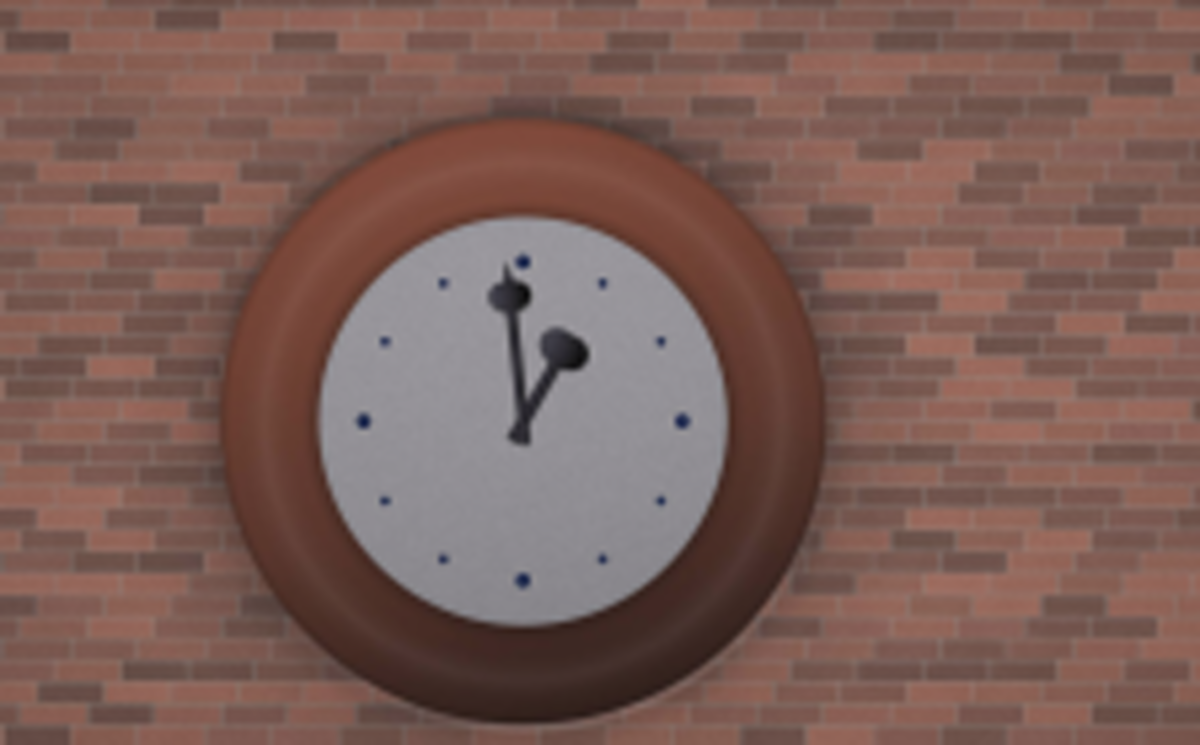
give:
12.59
